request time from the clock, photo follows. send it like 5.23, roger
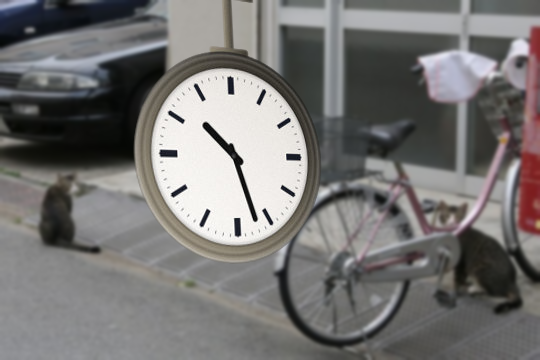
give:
10.27
